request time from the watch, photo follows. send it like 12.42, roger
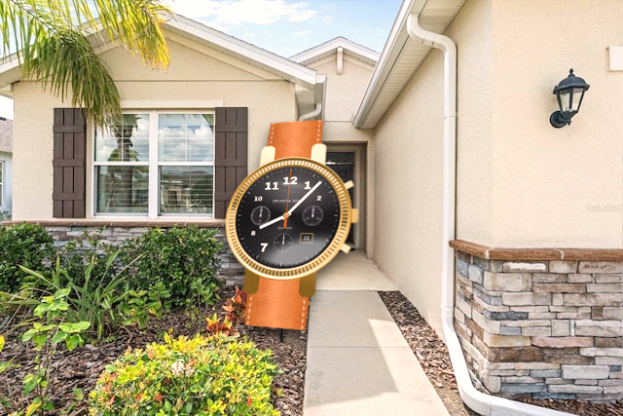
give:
8.07
